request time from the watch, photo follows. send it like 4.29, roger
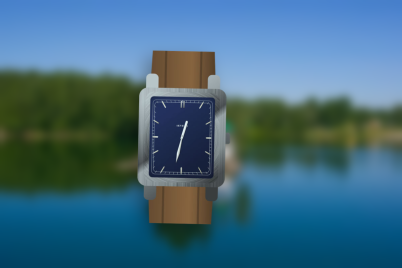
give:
12.32
